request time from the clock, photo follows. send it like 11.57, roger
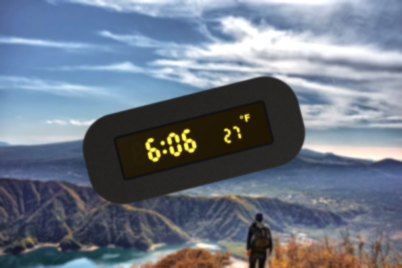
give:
6.06
